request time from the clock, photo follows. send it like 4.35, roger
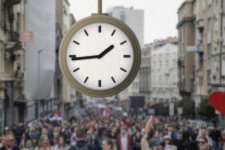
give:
1.44
